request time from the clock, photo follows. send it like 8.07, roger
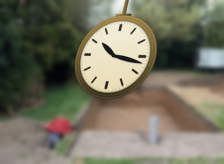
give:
10.17
